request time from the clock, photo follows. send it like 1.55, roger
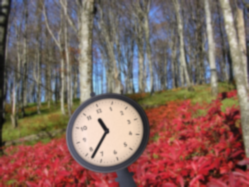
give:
11.38
